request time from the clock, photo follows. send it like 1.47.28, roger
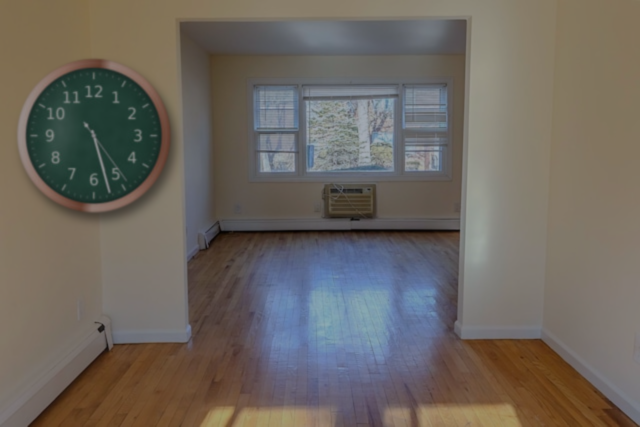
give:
5.27.24
